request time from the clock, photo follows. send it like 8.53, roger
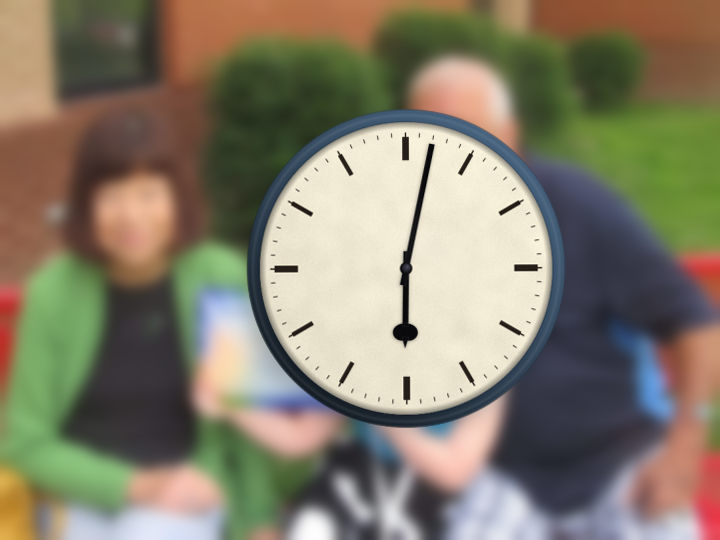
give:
6.02
